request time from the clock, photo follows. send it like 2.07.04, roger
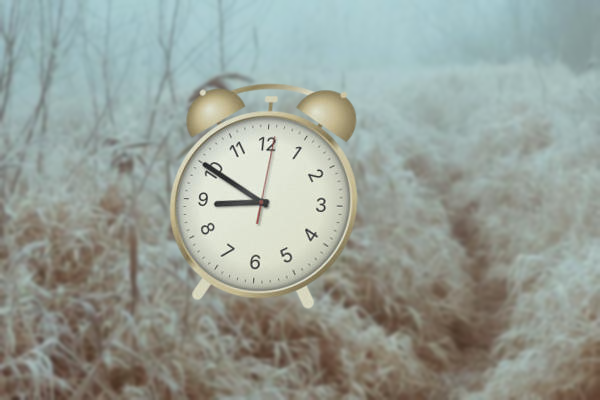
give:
8.50.01
